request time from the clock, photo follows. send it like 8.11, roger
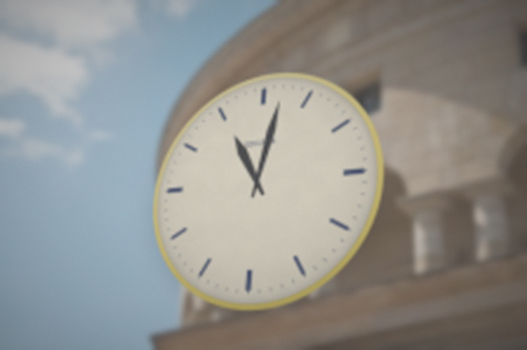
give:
11.02
